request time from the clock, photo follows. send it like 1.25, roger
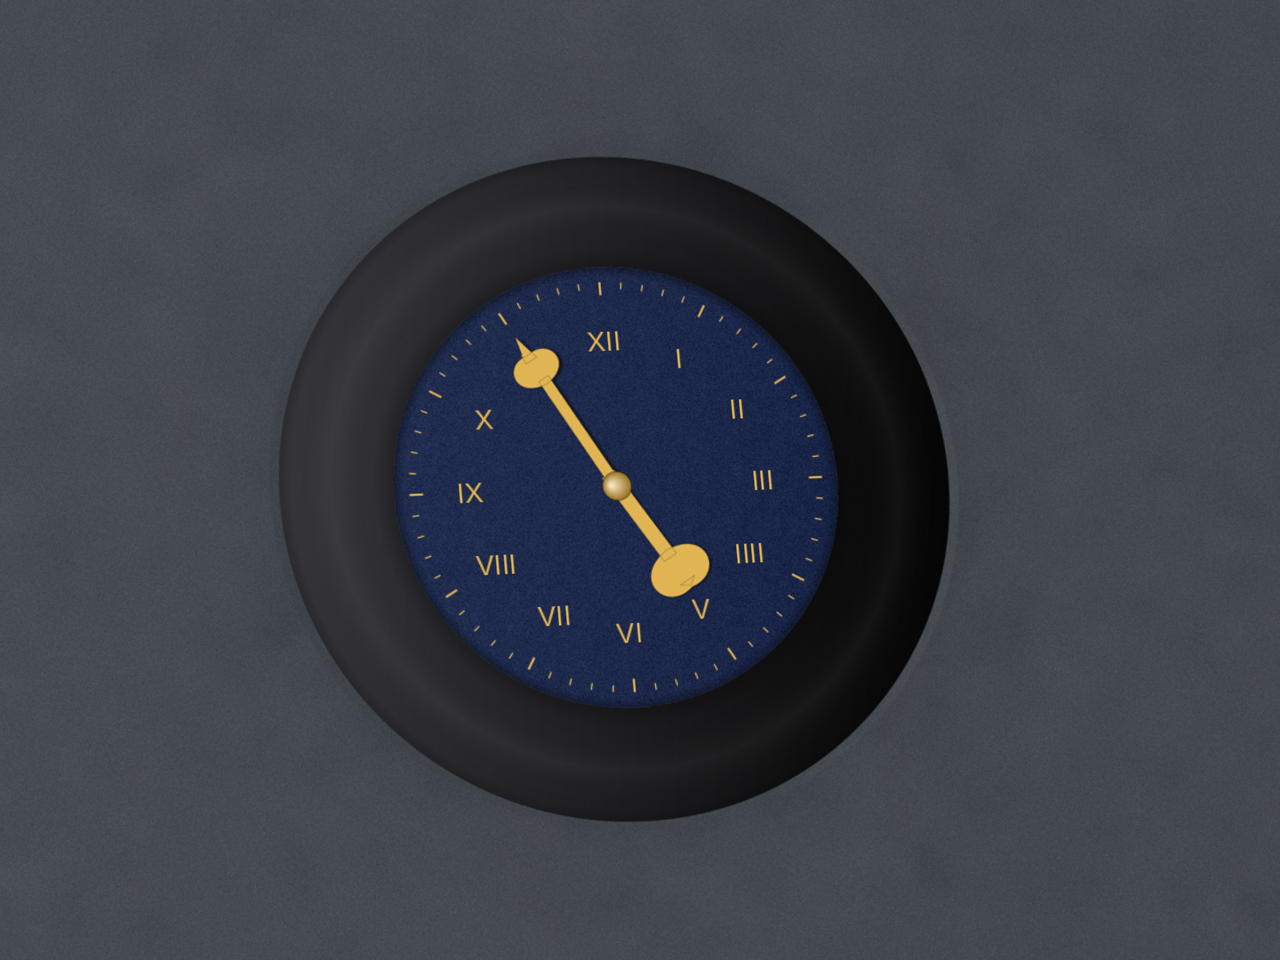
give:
4.55
